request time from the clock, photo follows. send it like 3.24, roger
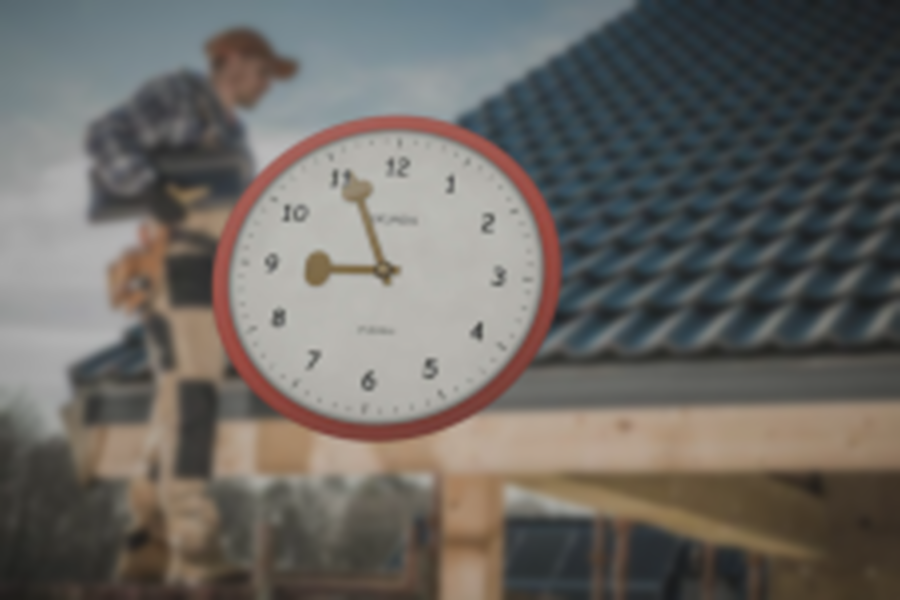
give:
8.56
